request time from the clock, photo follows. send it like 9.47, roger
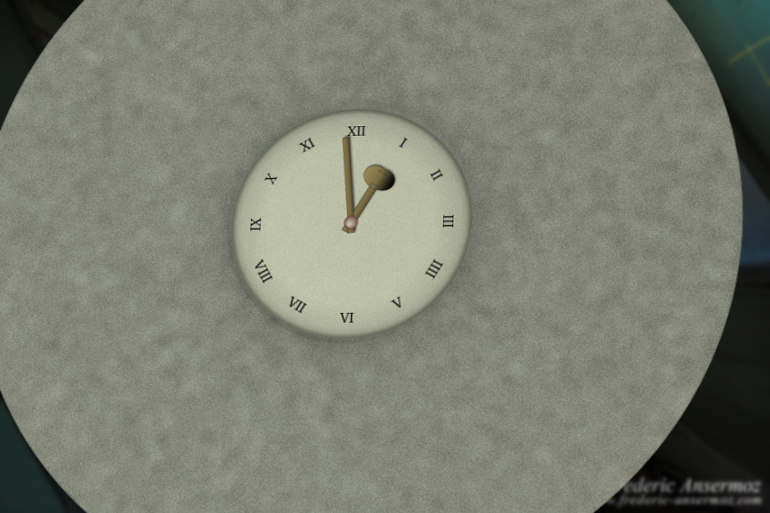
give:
12.59
